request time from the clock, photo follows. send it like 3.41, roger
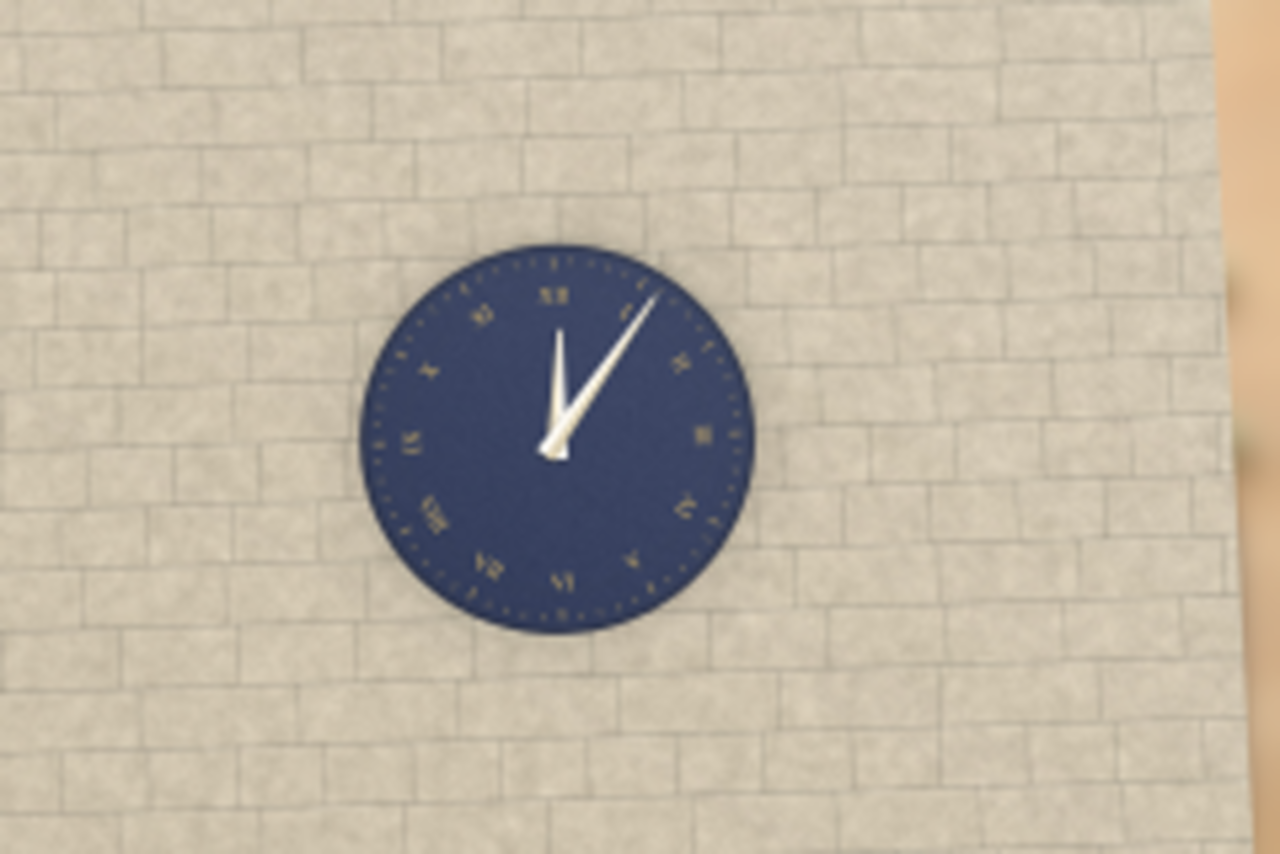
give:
12.06
